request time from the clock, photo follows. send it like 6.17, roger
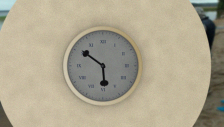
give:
5.51
